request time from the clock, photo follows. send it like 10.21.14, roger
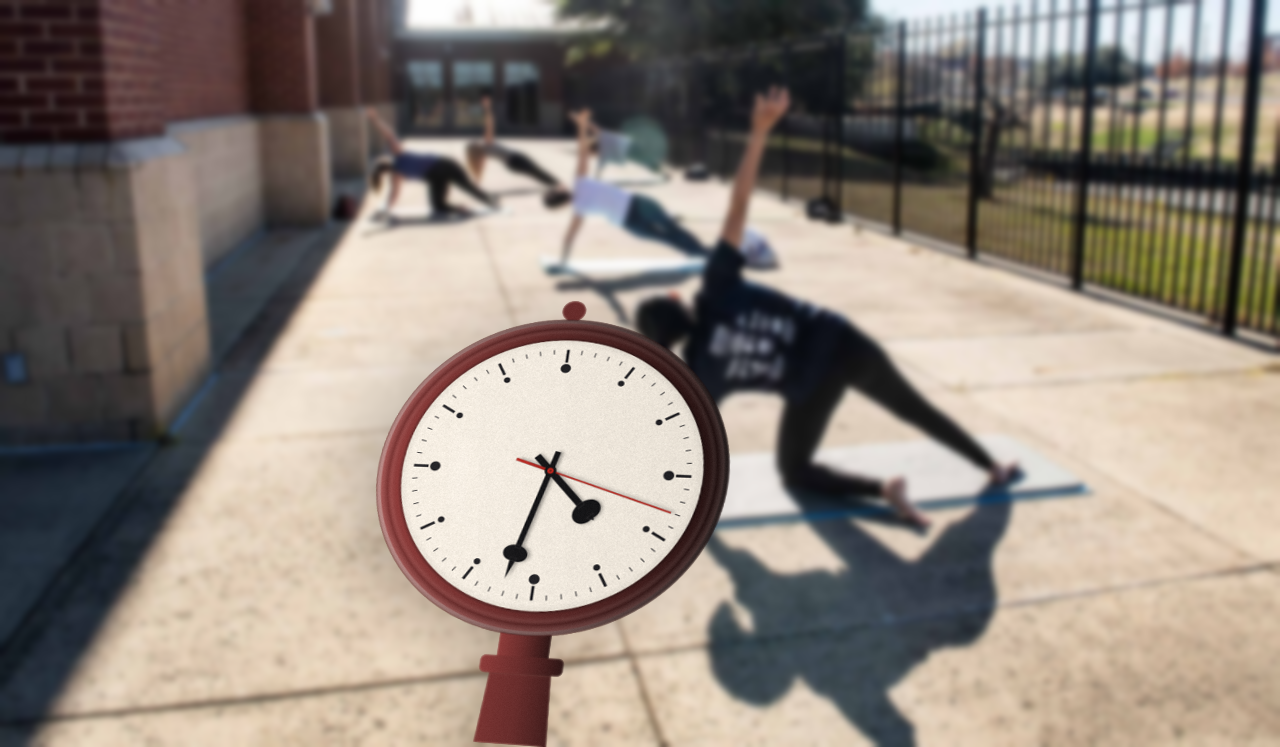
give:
4.32.18
